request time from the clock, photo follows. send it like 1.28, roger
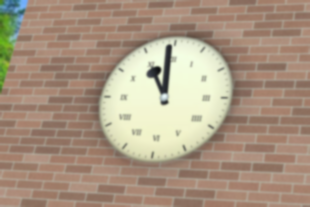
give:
10.59
